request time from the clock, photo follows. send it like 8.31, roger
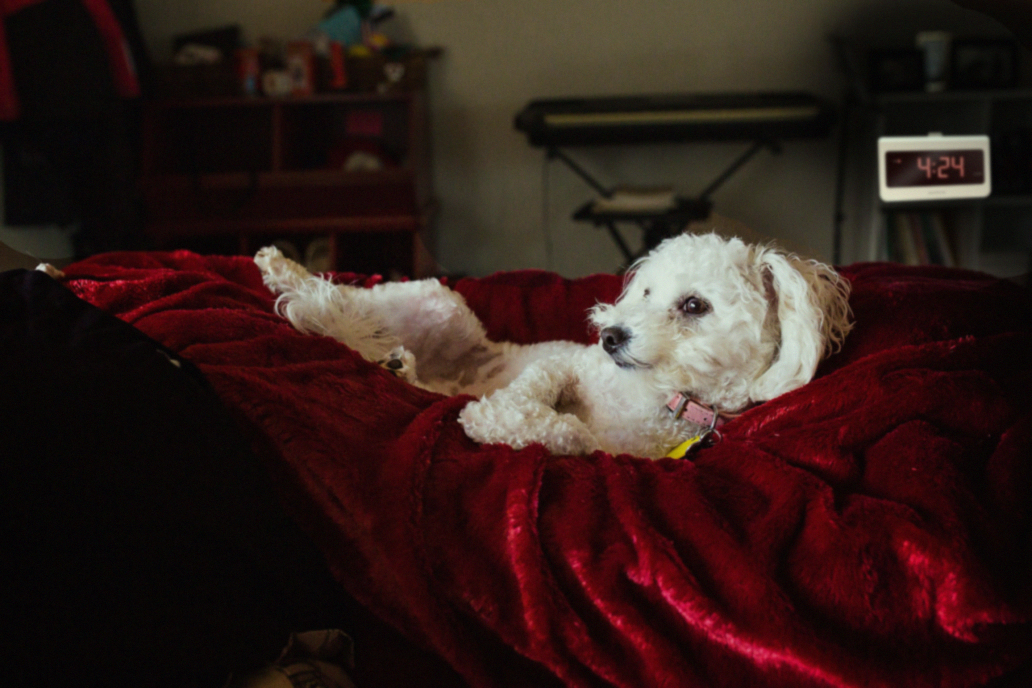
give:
4.24
